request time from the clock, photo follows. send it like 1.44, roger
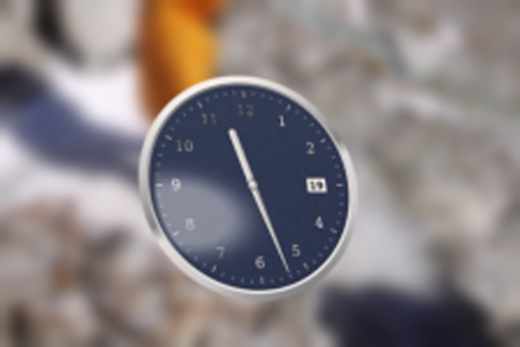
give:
11.27
